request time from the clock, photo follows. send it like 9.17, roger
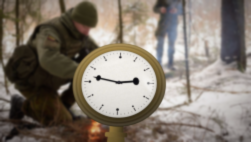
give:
2.47
